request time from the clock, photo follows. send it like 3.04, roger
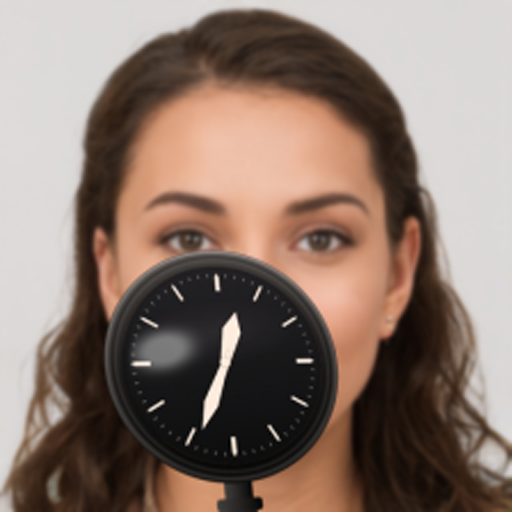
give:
12.34
